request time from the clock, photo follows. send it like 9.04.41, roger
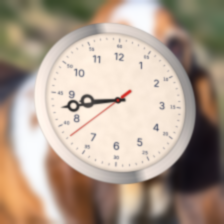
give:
8.42.38
